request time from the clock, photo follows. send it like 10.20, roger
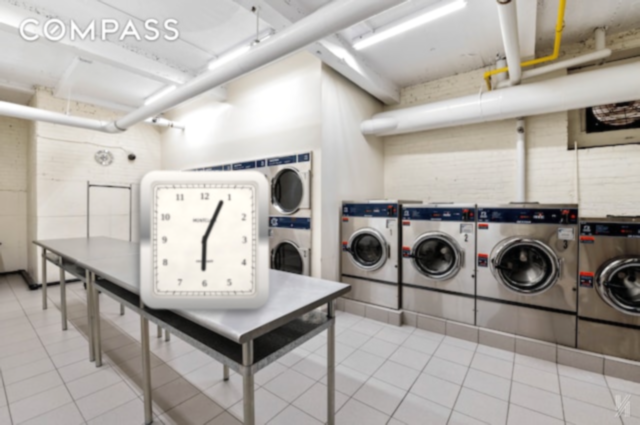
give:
6.04
